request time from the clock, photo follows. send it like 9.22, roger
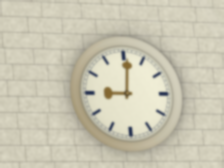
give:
9.01
